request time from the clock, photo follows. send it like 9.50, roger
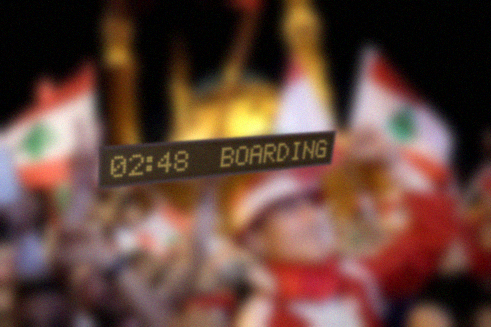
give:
2.48
